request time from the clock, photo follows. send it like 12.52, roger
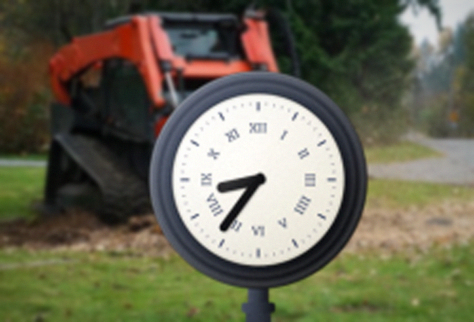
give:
8.36
